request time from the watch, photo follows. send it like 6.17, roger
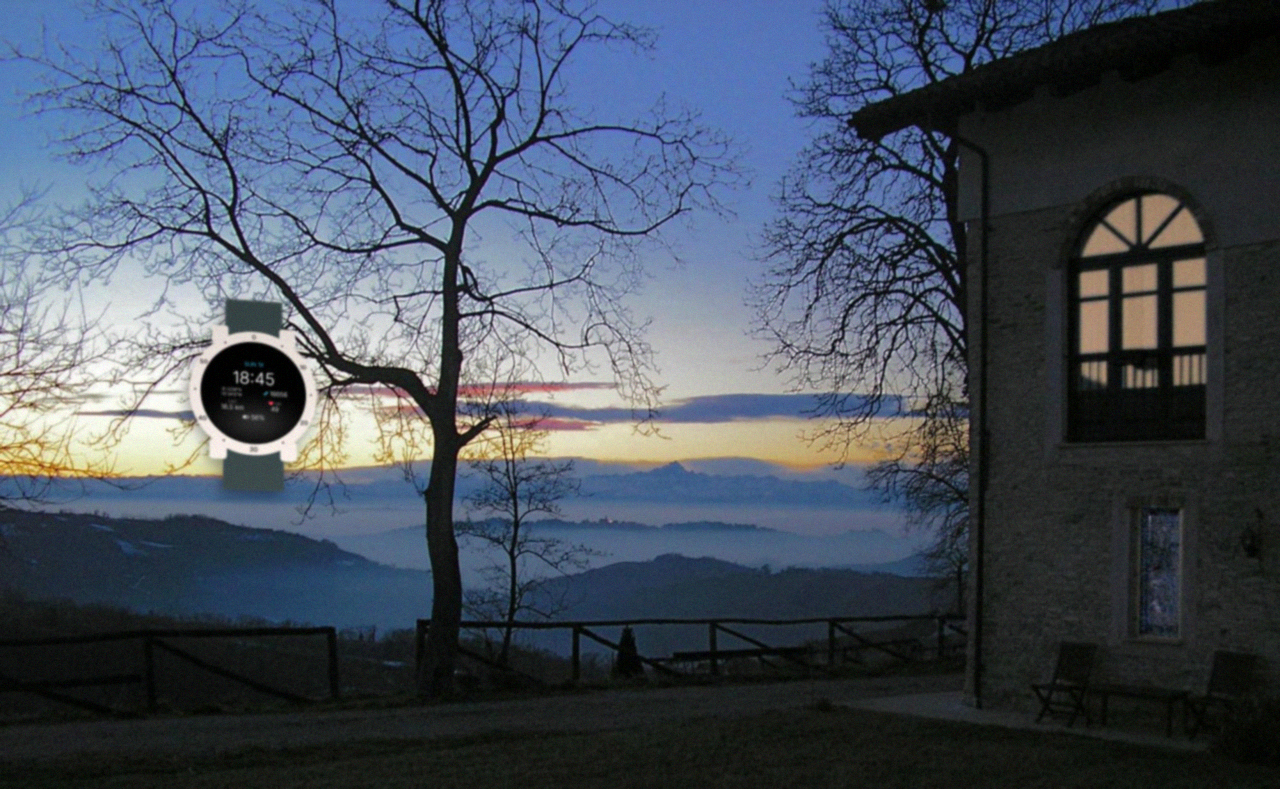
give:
18.45
